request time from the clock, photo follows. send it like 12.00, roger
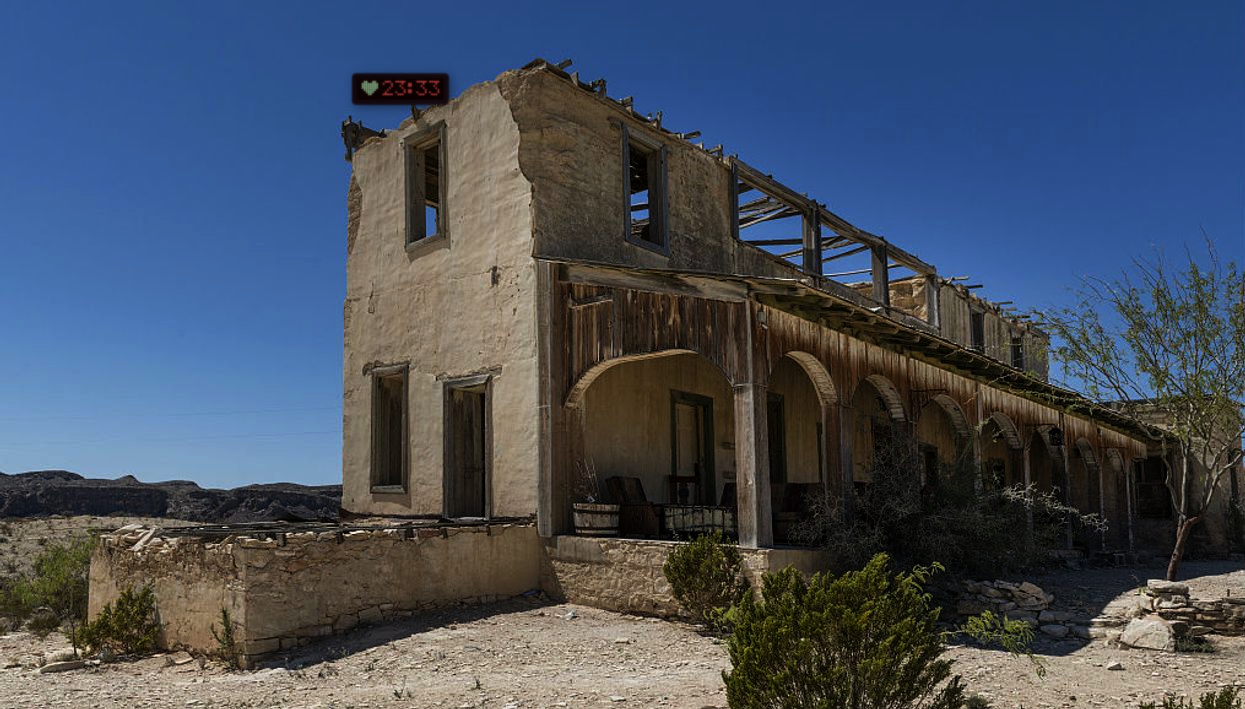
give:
23.33
